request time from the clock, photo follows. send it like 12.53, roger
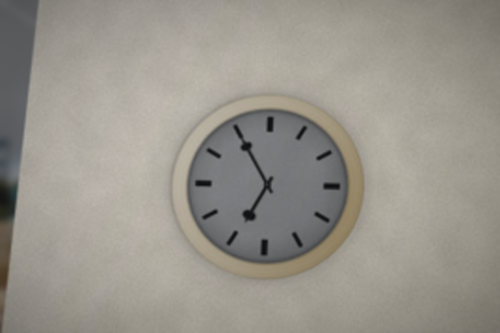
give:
6.55
